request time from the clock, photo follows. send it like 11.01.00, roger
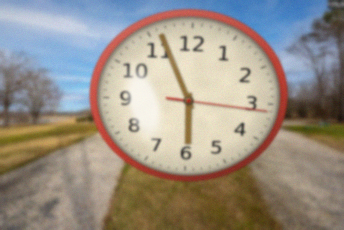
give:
5.56.16
